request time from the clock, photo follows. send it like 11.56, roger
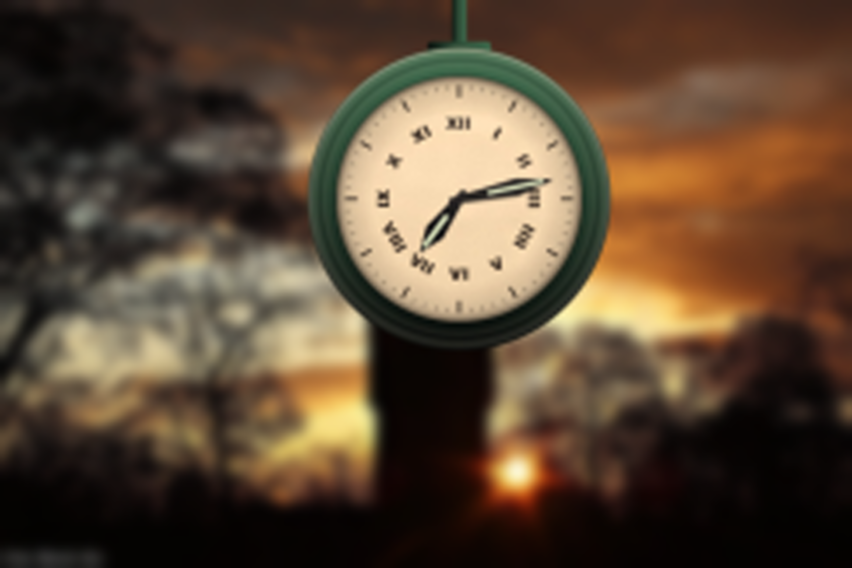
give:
7.13
